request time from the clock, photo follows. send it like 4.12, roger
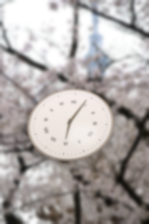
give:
6.04
